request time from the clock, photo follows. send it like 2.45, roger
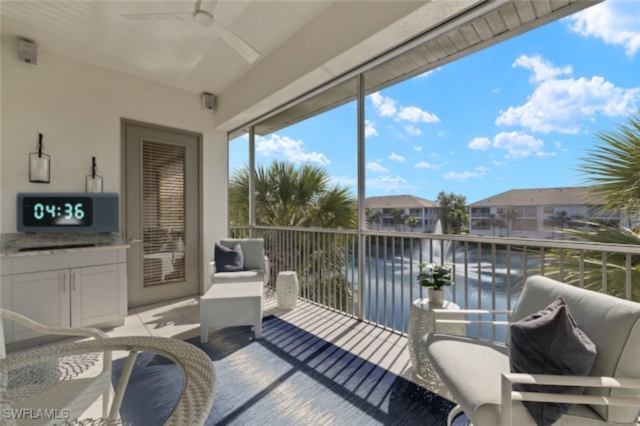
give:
4.36
